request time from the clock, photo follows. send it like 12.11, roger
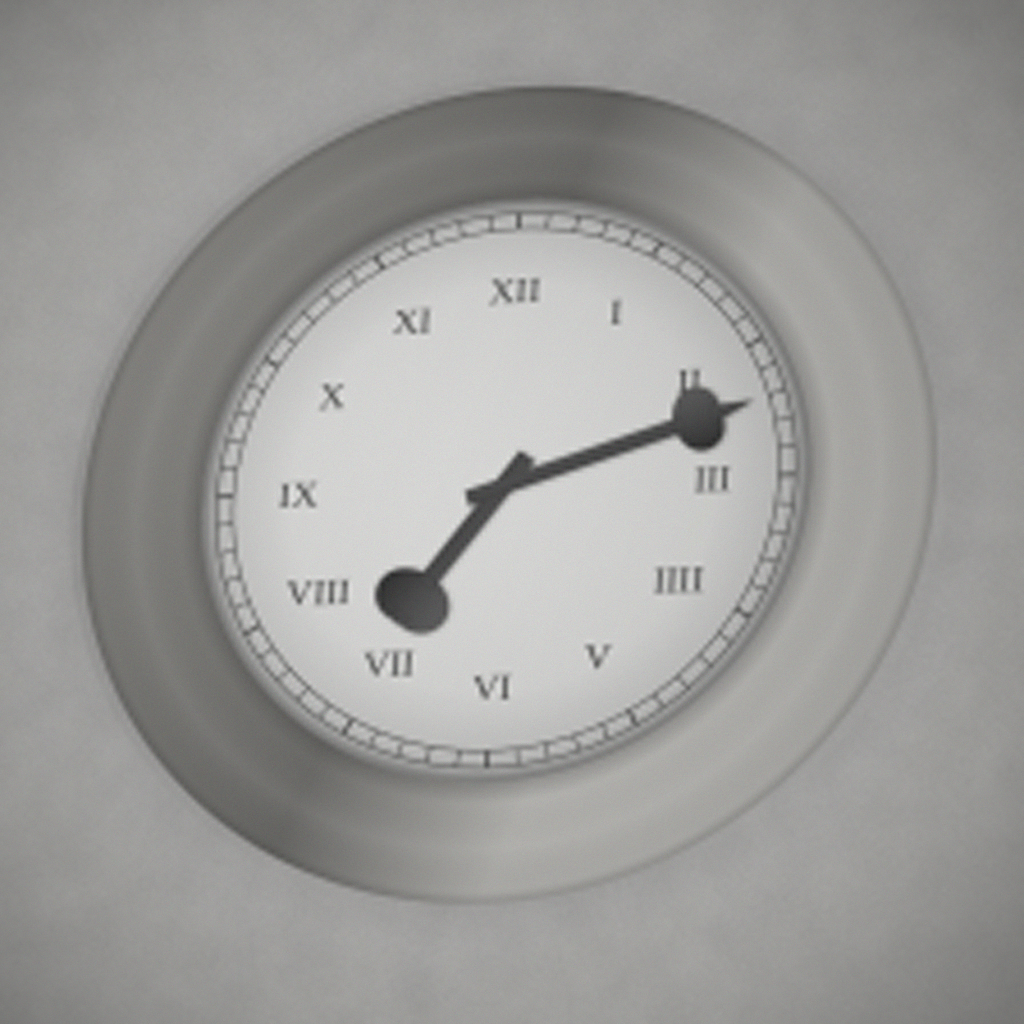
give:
7.12
